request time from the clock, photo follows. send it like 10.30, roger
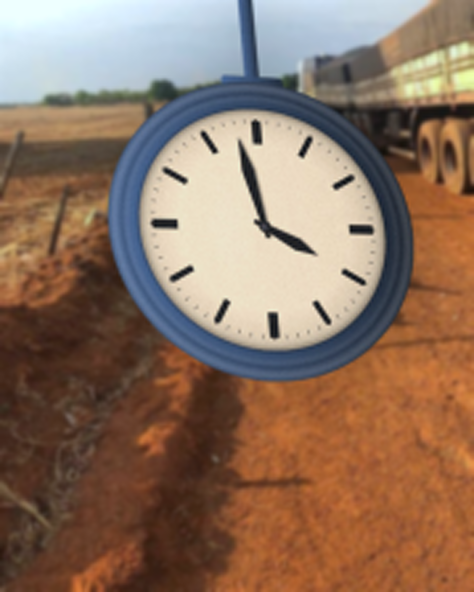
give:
3.58
